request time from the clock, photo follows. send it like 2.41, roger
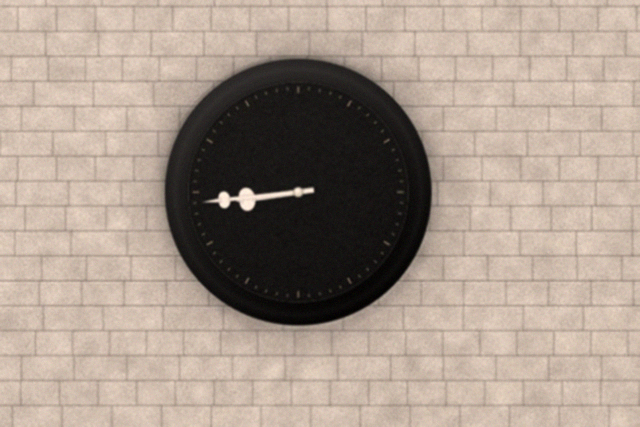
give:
8.44
